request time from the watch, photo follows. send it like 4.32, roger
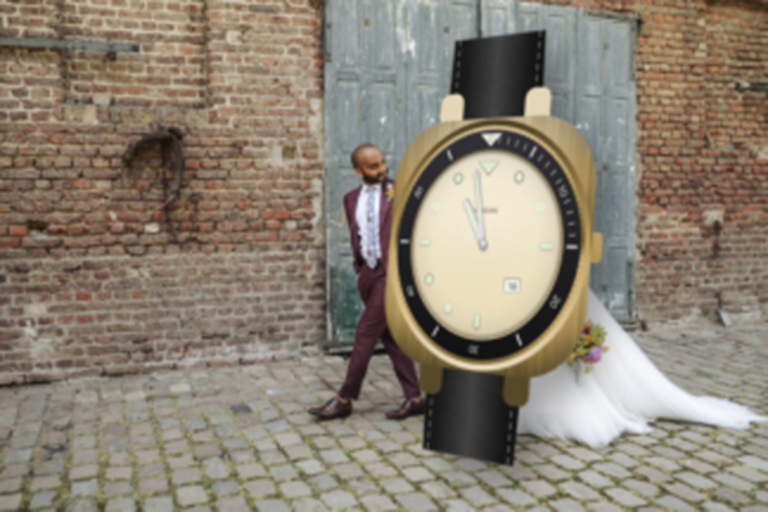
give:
10.58
